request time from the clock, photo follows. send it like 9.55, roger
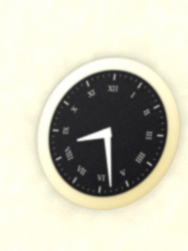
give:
8.28
